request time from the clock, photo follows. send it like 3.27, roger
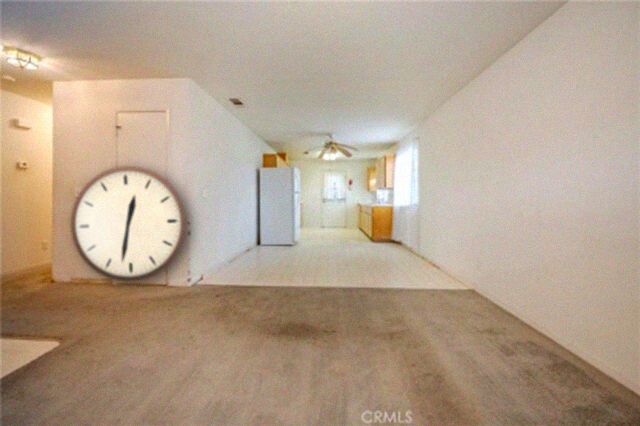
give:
12.32
